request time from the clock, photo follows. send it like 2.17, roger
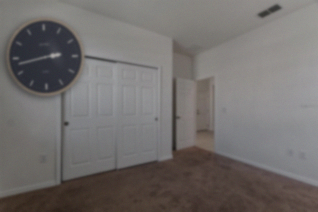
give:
2.43
